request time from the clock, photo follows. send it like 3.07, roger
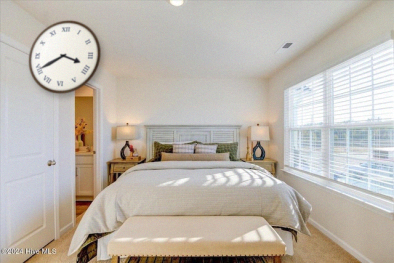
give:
3.40
